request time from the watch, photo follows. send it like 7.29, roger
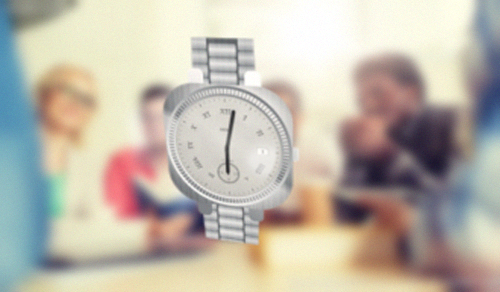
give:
6.02
